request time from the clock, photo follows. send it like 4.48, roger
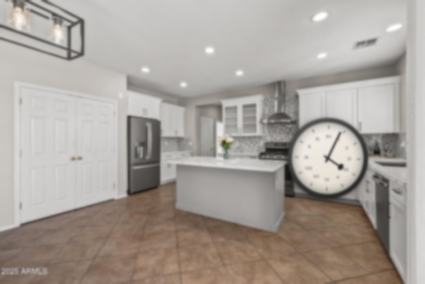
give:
4.04
